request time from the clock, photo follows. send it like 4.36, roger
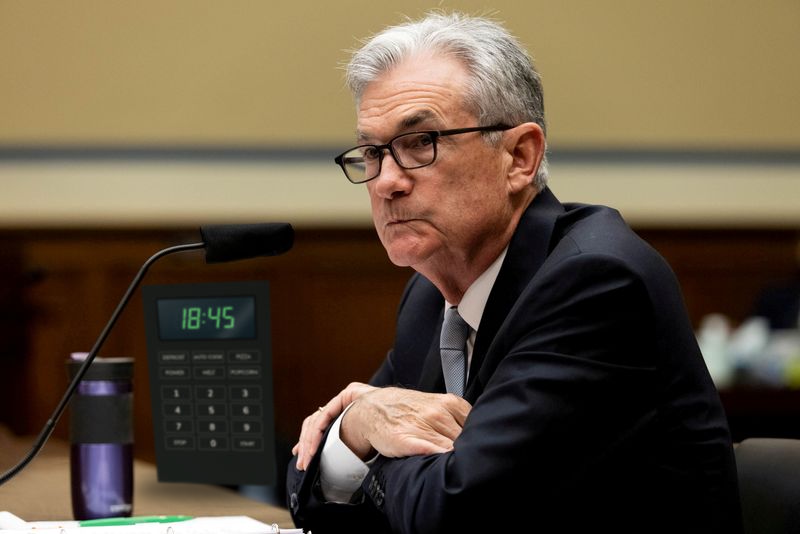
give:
18.45
